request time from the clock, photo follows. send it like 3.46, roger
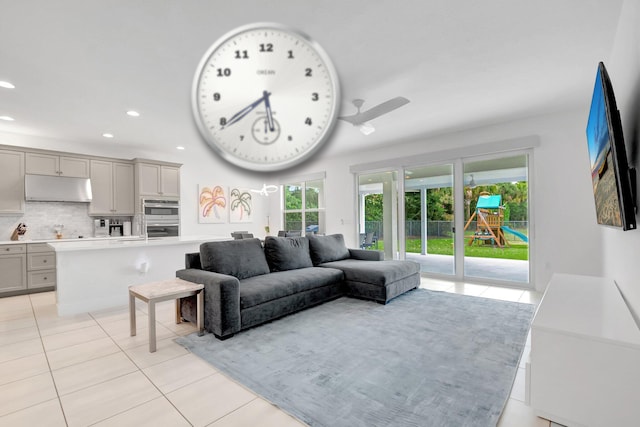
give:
5.39
